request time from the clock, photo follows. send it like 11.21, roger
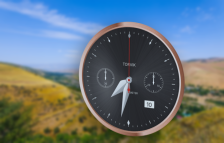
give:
7.32
